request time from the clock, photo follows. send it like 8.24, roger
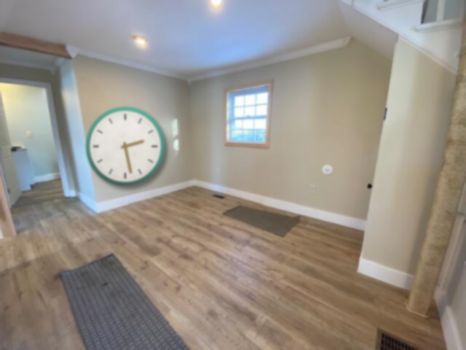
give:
2.28
